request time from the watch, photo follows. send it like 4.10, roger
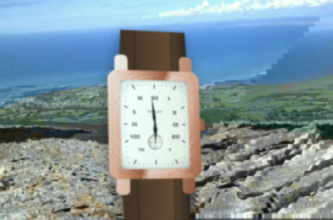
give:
5.59
